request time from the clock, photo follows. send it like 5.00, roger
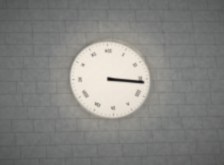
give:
3.16
